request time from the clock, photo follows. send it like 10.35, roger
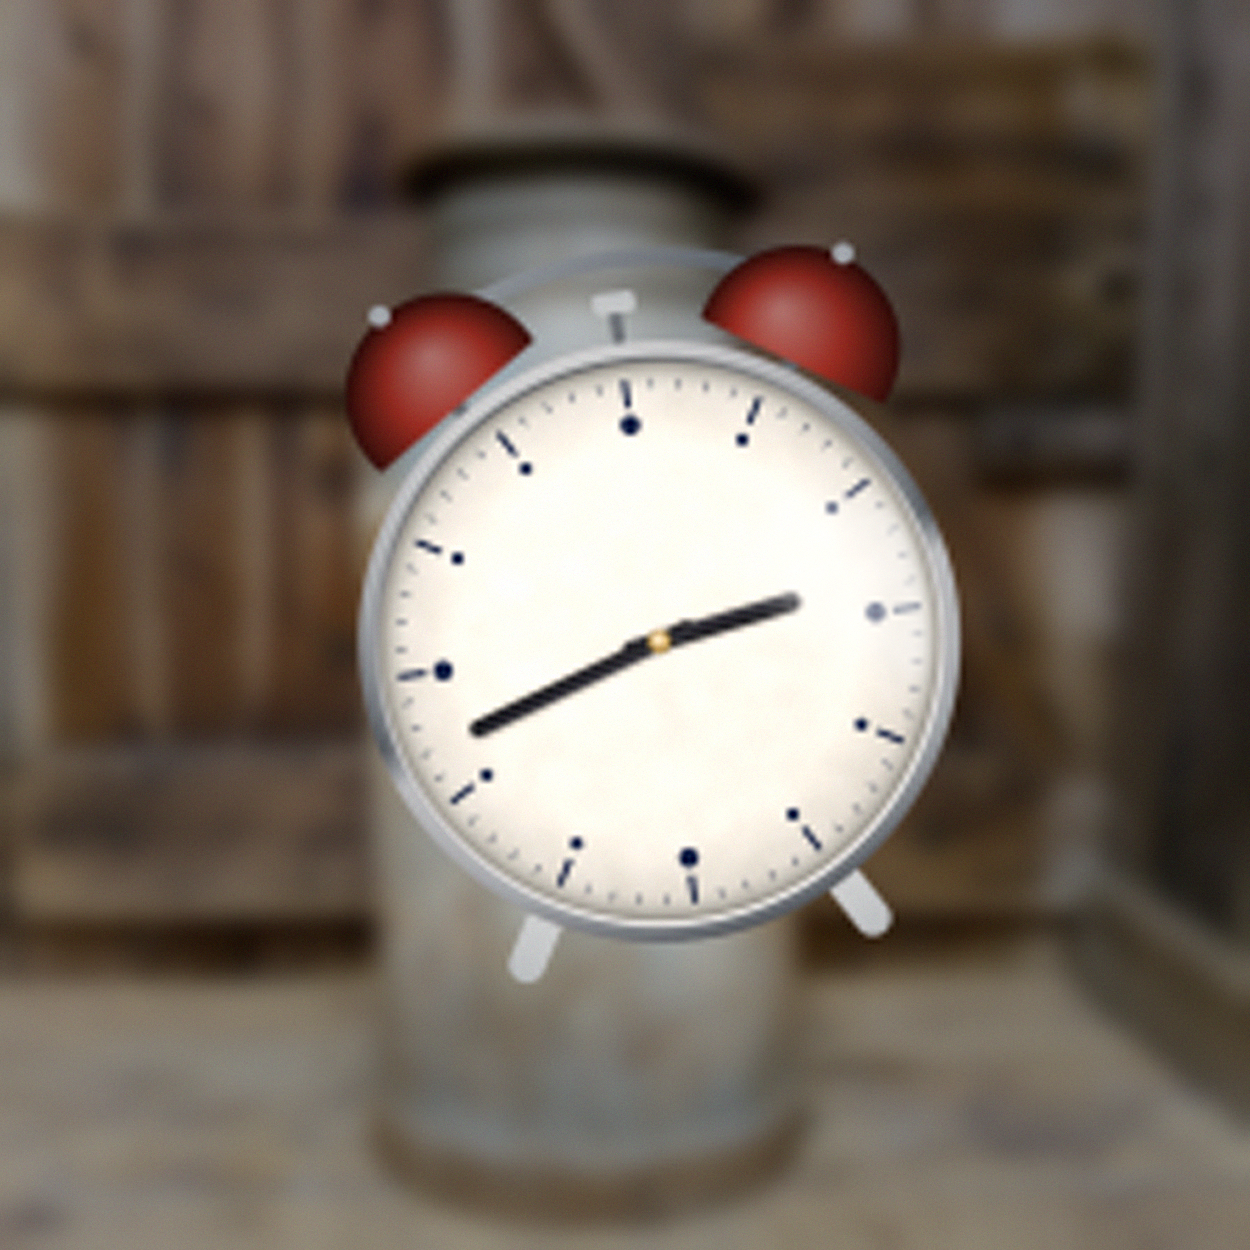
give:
2.42
